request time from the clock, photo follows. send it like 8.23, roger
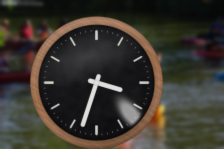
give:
3.33
